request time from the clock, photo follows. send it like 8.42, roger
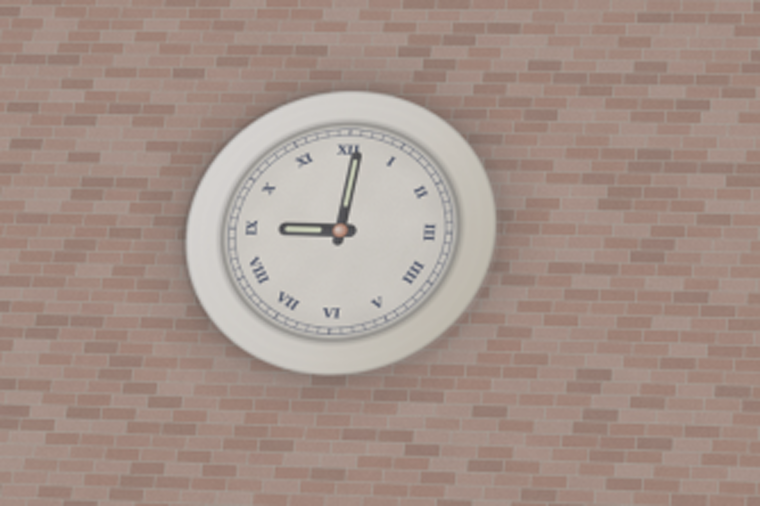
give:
9.01
